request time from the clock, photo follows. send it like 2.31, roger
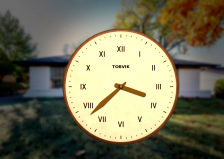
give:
3.38
